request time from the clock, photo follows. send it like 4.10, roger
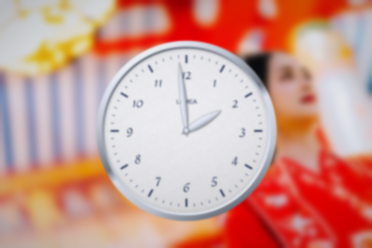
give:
1.59
